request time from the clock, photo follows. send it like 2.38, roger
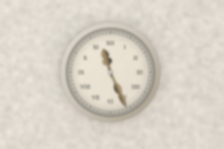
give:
11.26
